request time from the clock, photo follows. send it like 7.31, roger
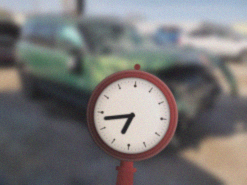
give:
6.43
